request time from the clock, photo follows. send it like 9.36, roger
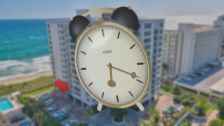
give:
6.19
